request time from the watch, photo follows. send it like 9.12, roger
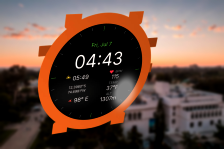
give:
4.43
